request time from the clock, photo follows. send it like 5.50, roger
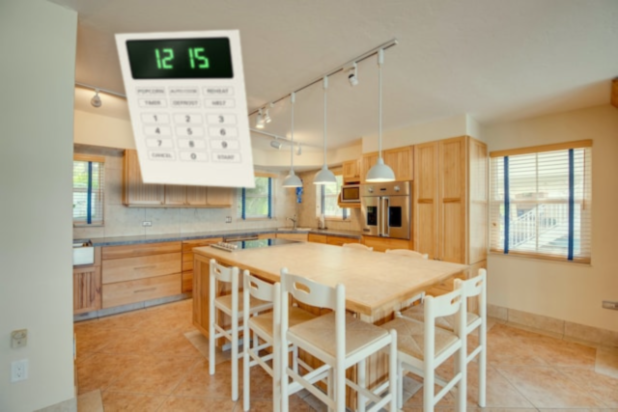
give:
12.15
